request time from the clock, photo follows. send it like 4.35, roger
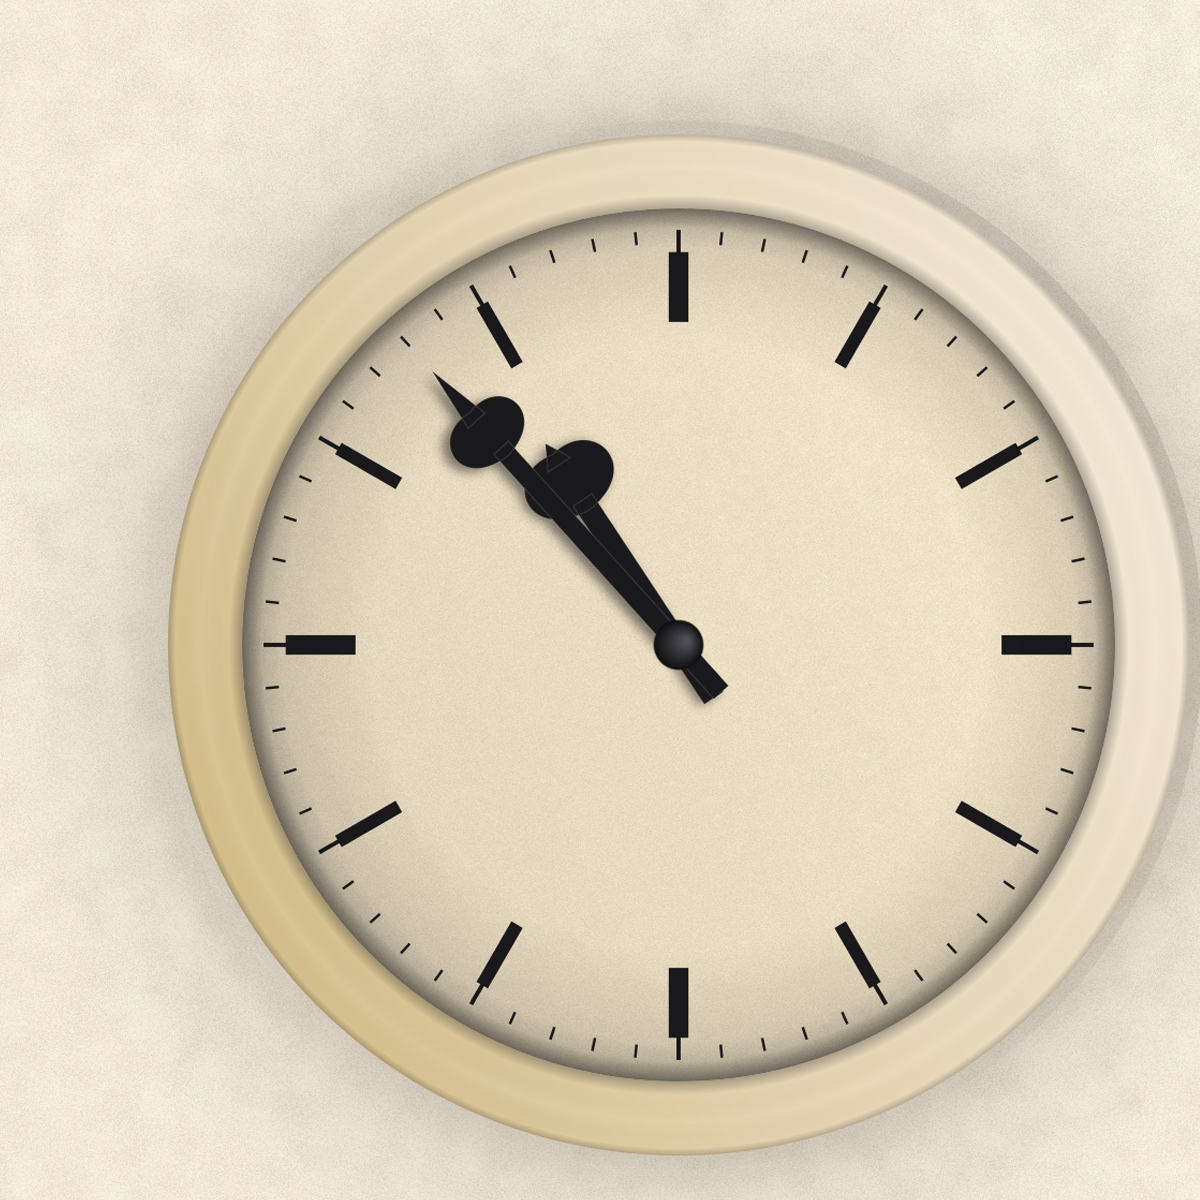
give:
10.53
